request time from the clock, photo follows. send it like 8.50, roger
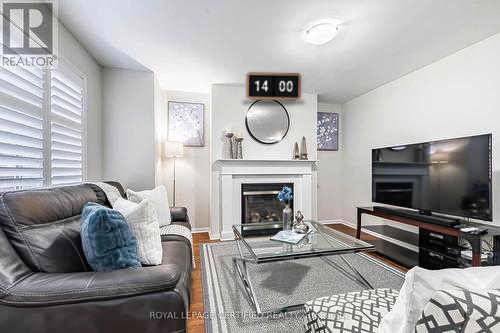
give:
14.00
